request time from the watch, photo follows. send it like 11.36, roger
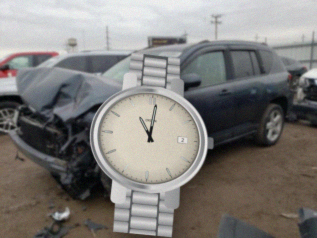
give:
11.01
